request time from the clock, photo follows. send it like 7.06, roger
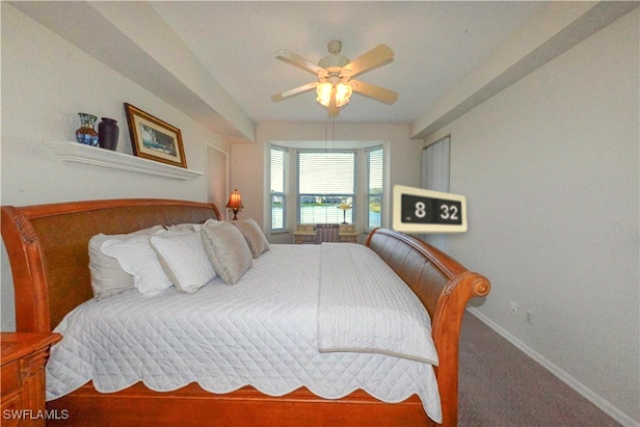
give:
8.32
